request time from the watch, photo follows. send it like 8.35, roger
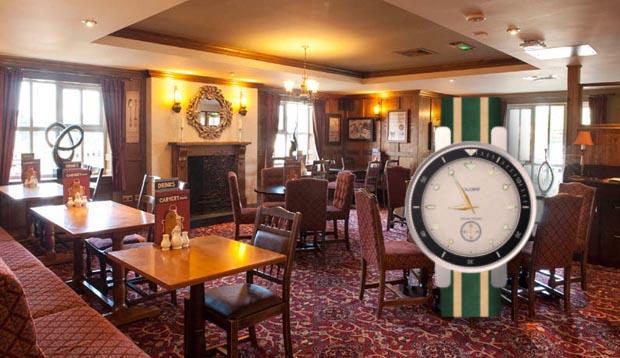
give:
8.55
